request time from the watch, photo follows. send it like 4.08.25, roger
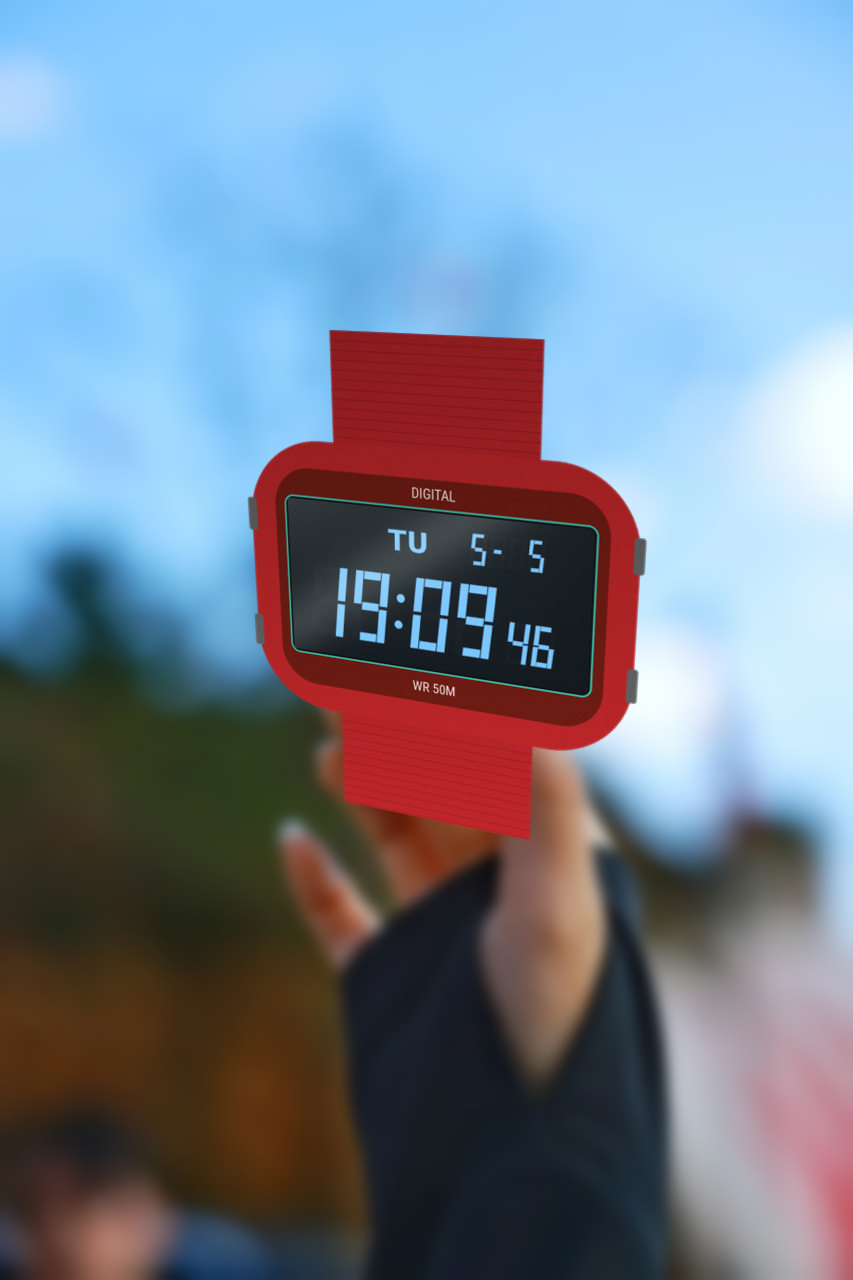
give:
19.09.46
